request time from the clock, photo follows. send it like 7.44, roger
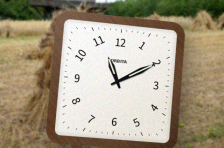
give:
11.10
